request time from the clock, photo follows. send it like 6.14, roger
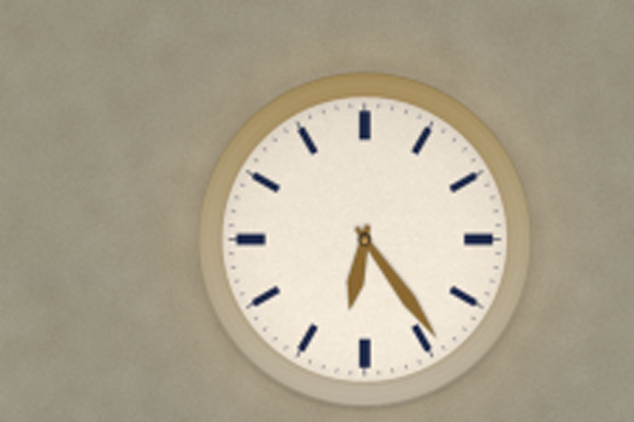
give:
6.24
